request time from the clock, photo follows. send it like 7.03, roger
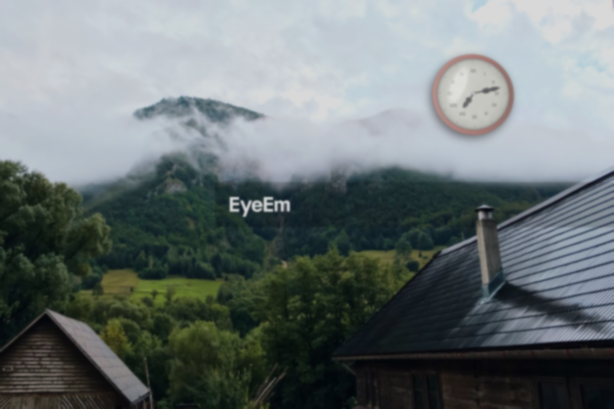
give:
7.13
